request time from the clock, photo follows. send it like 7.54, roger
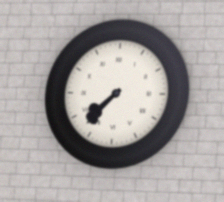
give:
7.37
